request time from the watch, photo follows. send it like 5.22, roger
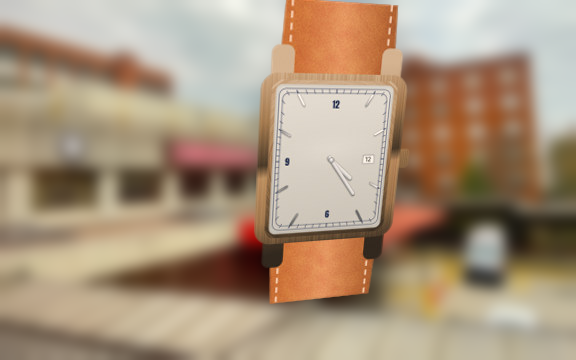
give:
4.24
